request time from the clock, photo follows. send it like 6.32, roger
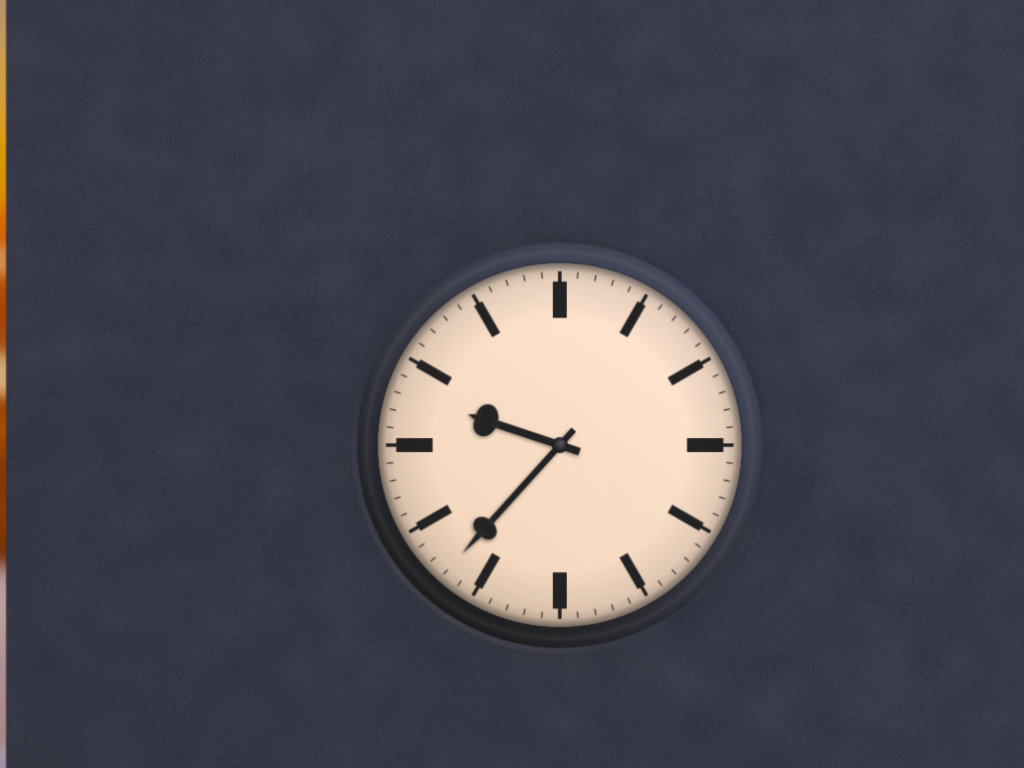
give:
9.37
